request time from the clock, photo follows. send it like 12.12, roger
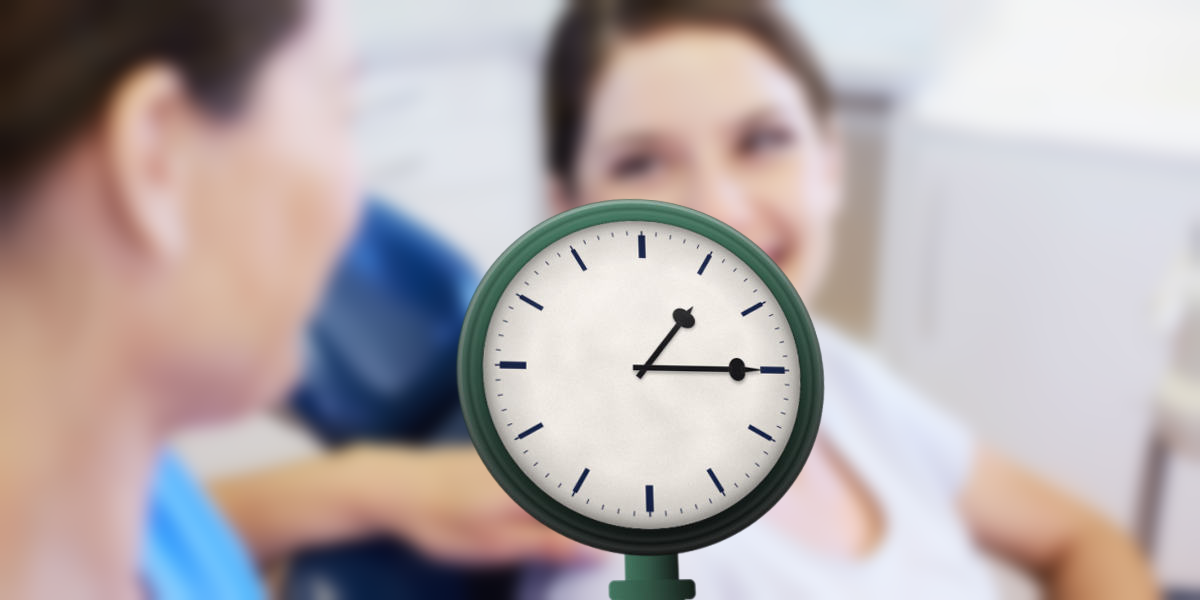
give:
1.15
